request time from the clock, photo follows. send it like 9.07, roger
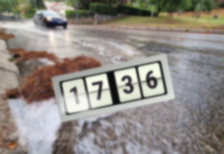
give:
17.36
